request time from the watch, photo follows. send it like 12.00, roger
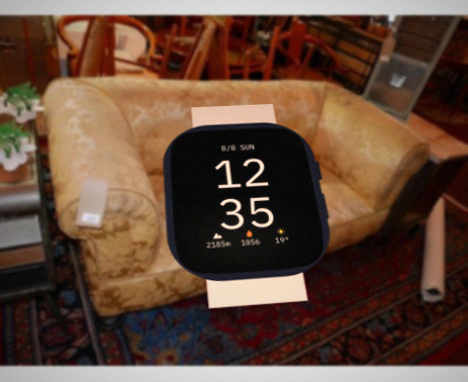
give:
12.35
